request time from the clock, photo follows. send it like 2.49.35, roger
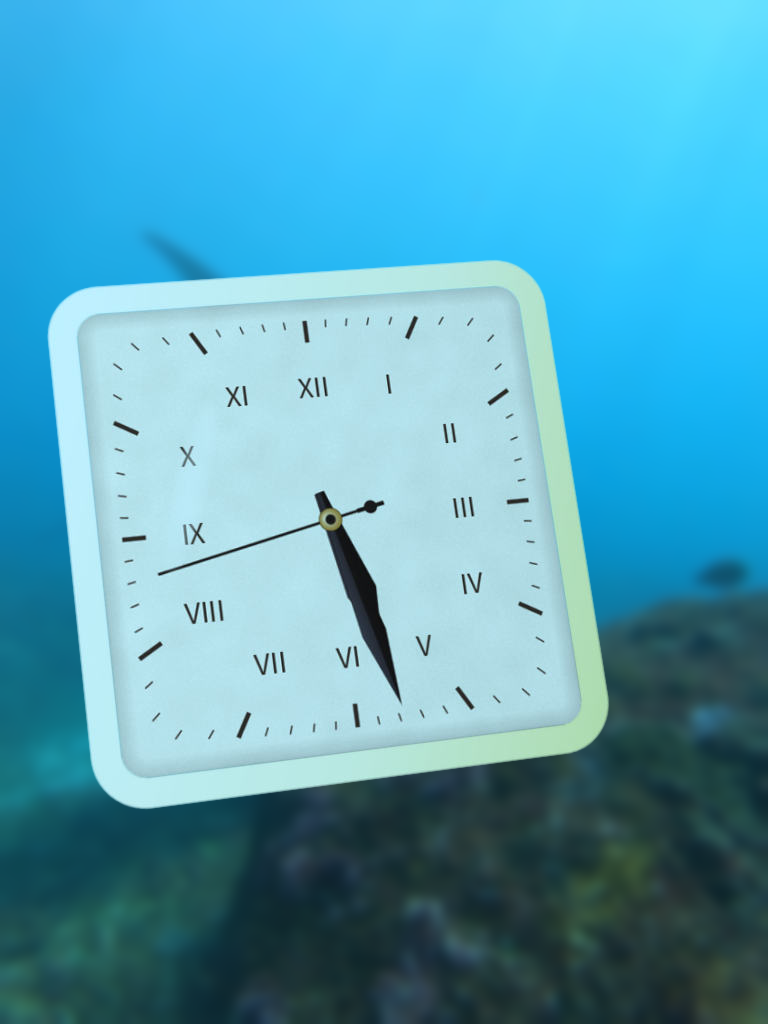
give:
5.27.43
